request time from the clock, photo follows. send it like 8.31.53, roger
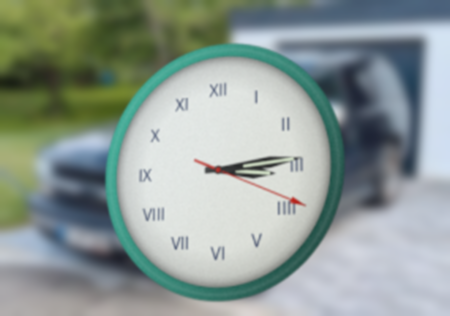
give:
3.14.19
